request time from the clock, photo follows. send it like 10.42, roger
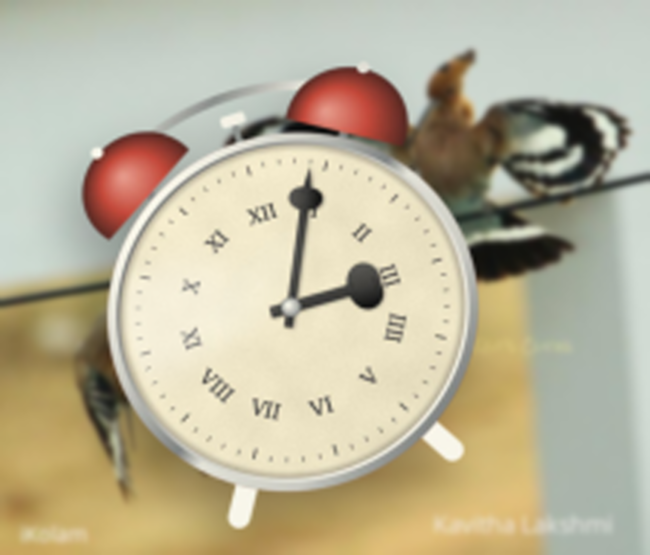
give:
3.04
